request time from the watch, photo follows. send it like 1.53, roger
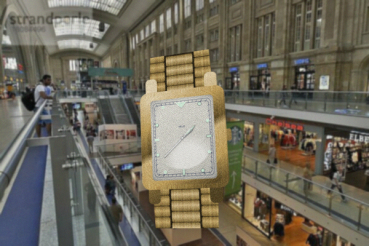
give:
1.38
